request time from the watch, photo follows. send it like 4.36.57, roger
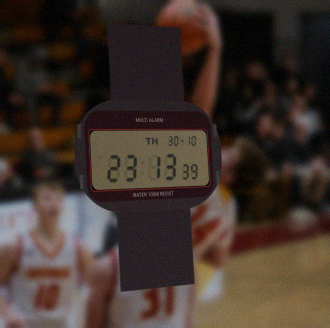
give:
23.13.39
